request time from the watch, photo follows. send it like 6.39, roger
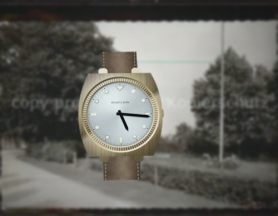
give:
5.16
